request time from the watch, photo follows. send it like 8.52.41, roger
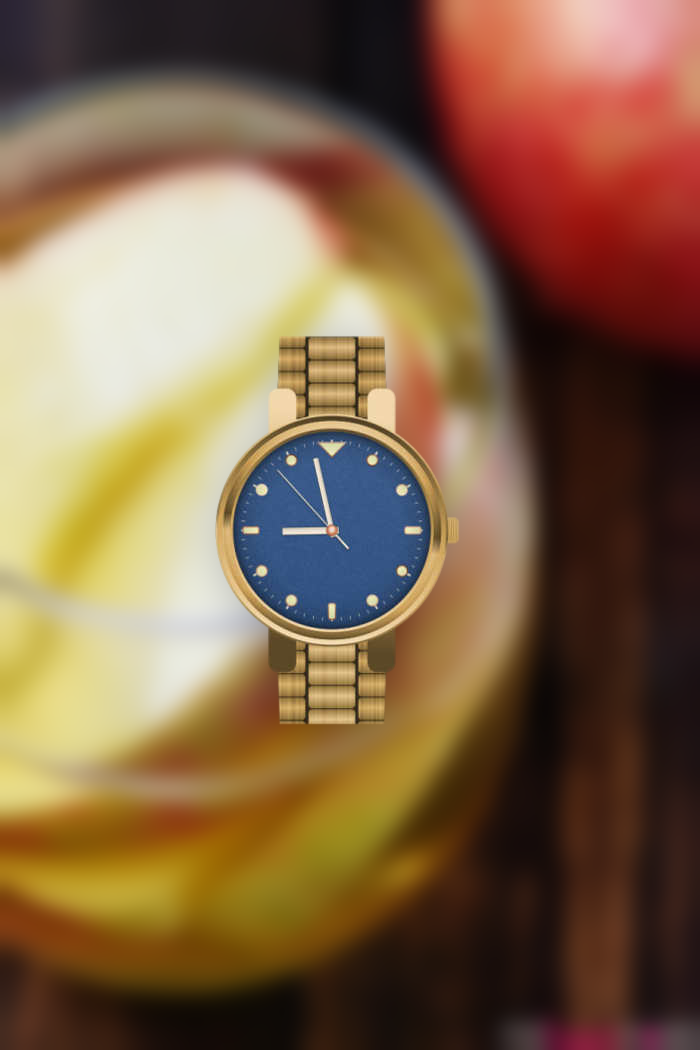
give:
8.57.53
